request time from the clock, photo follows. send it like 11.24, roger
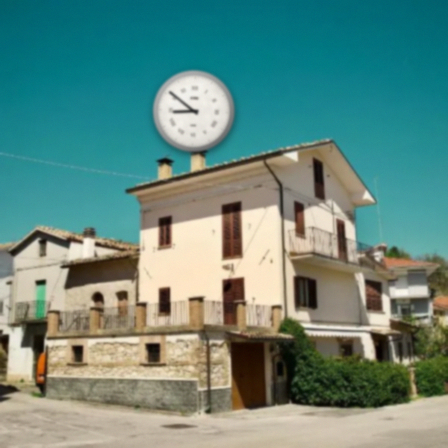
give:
8.51
